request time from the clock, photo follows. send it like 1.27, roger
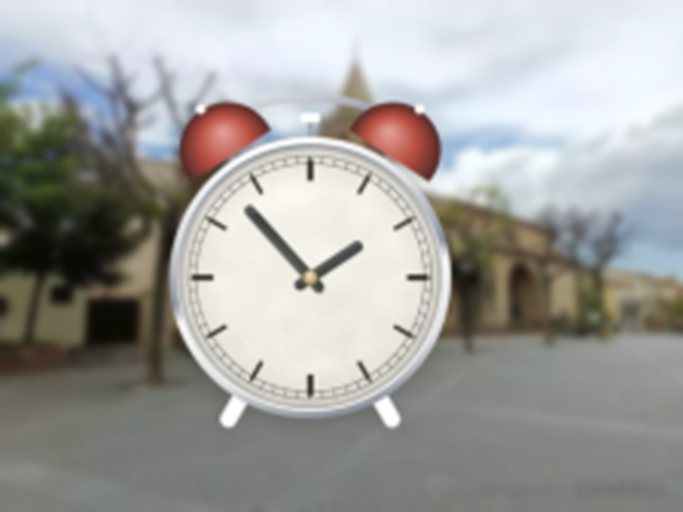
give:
1.53
